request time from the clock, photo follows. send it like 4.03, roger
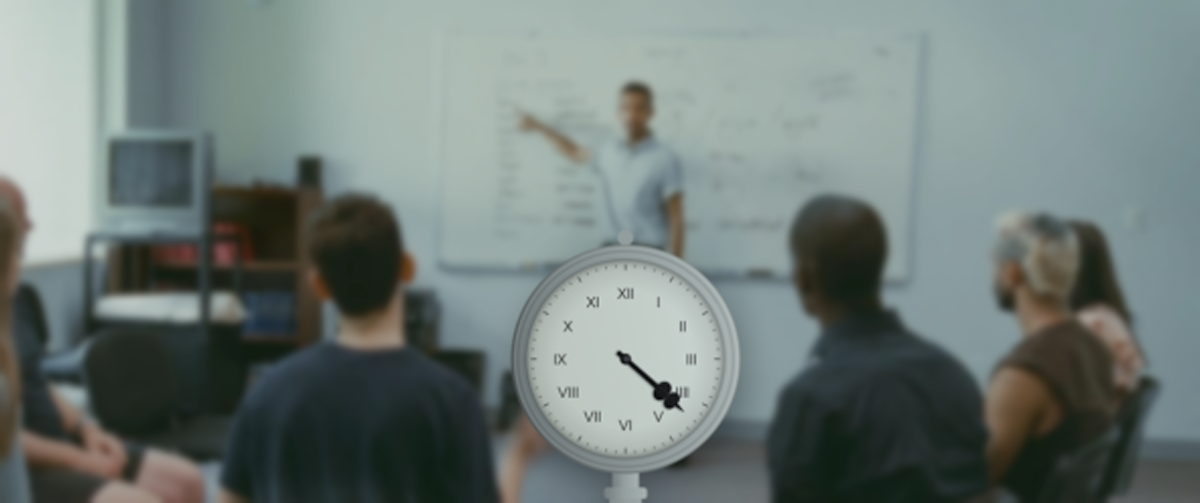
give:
4.22
